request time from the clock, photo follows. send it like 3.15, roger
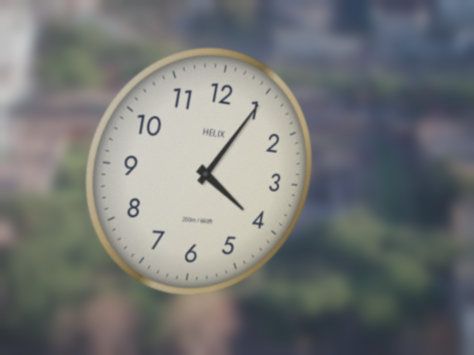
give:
4.05
